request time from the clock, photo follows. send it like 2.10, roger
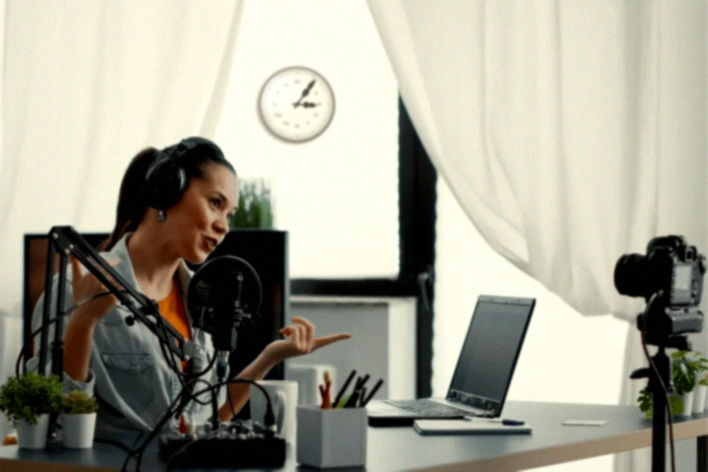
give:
3.06
